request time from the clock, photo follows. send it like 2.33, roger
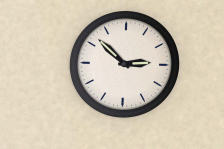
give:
2.52
